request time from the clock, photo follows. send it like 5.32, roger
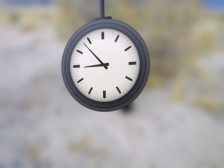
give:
8.53
